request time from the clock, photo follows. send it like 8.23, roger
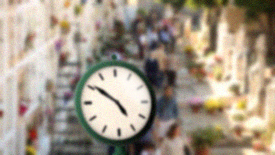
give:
4.51
